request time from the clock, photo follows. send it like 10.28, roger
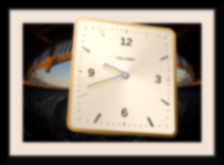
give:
9.41
